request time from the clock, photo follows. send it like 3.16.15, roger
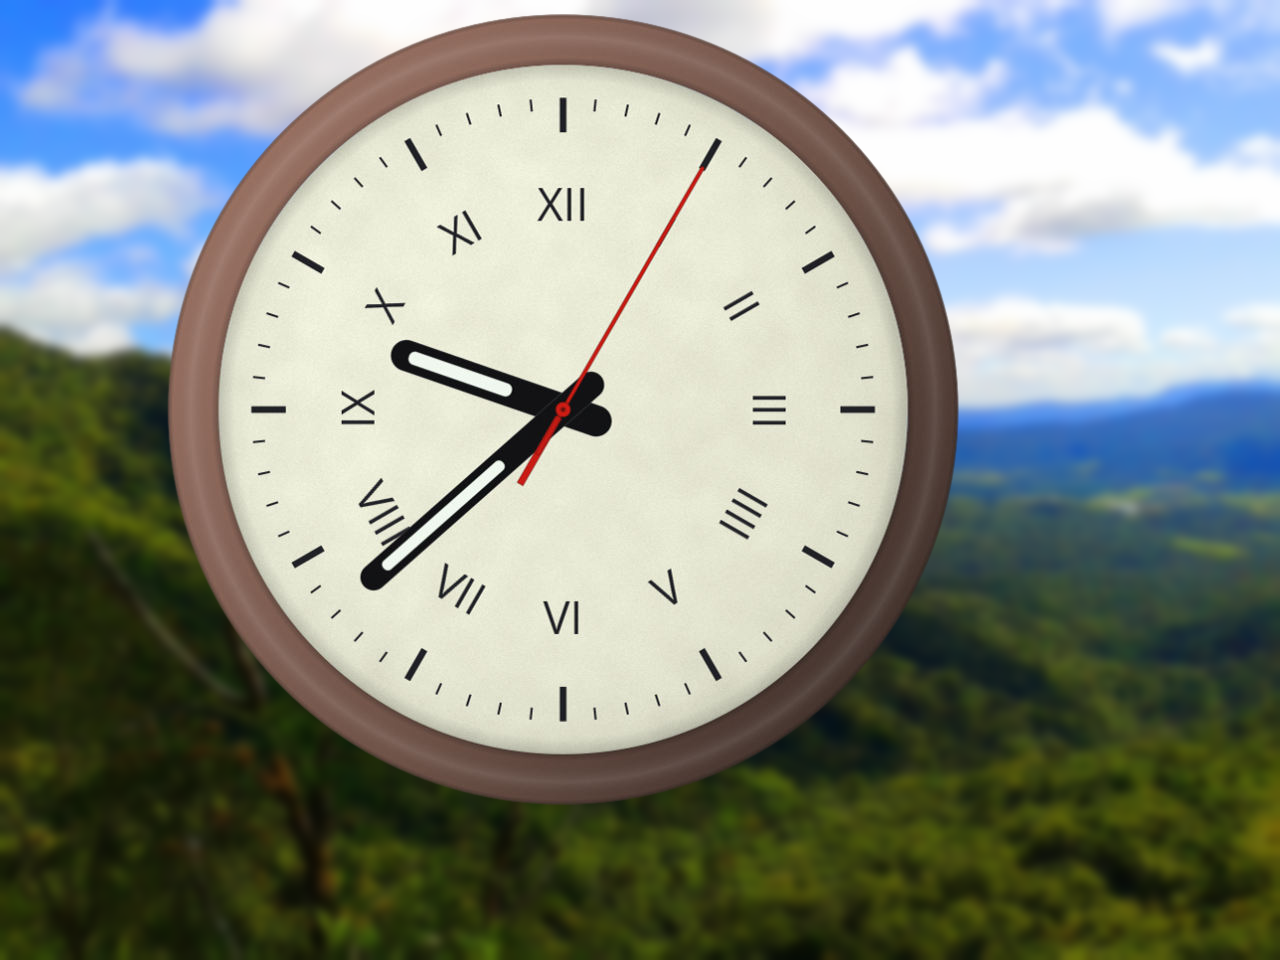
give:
9.38.05
